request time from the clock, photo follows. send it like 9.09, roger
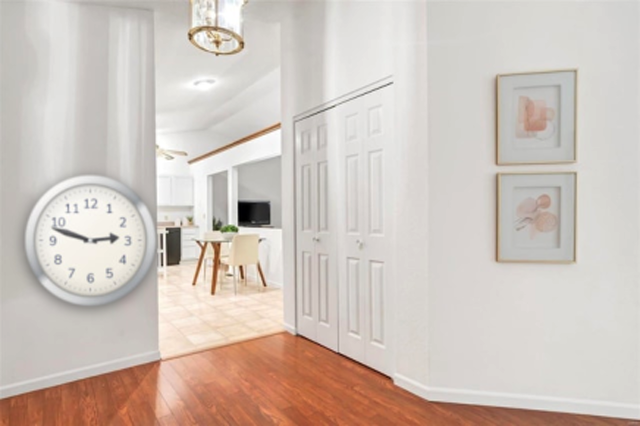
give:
2.48
